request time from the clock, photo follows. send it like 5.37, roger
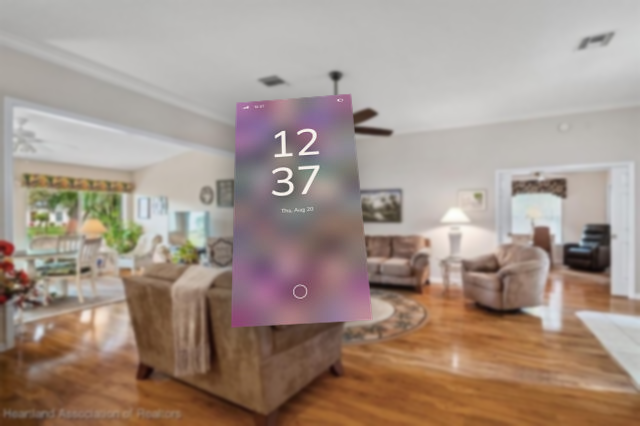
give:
12.37
